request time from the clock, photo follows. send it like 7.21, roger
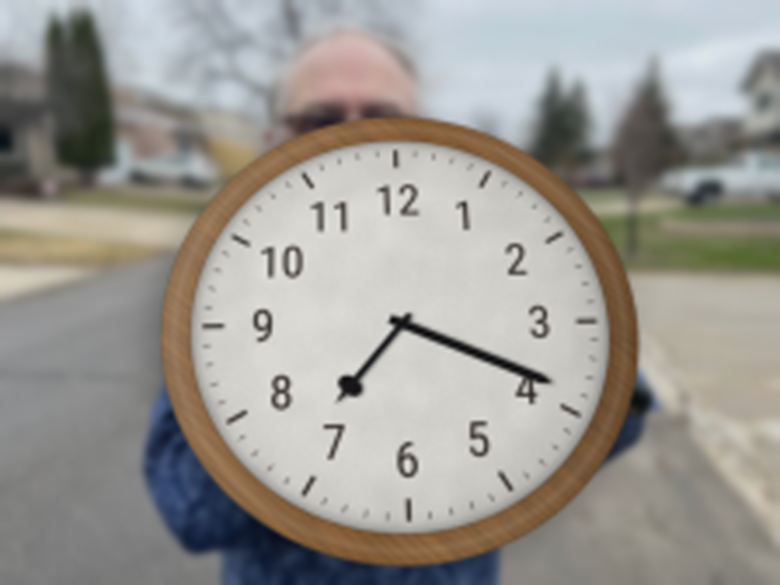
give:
7.19
